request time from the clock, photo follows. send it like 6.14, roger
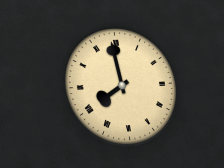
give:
7.59
